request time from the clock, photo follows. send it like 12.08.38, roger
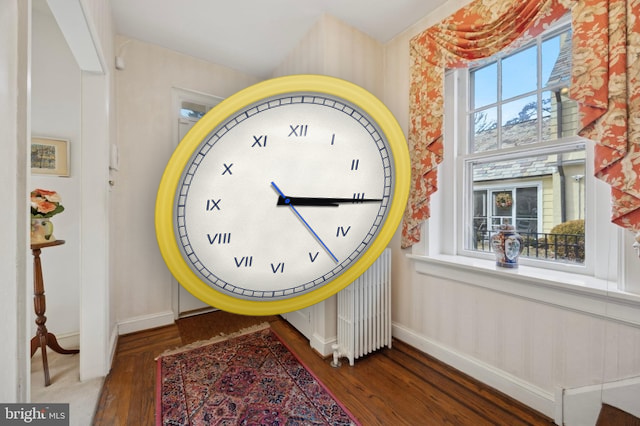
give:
3.15.23
